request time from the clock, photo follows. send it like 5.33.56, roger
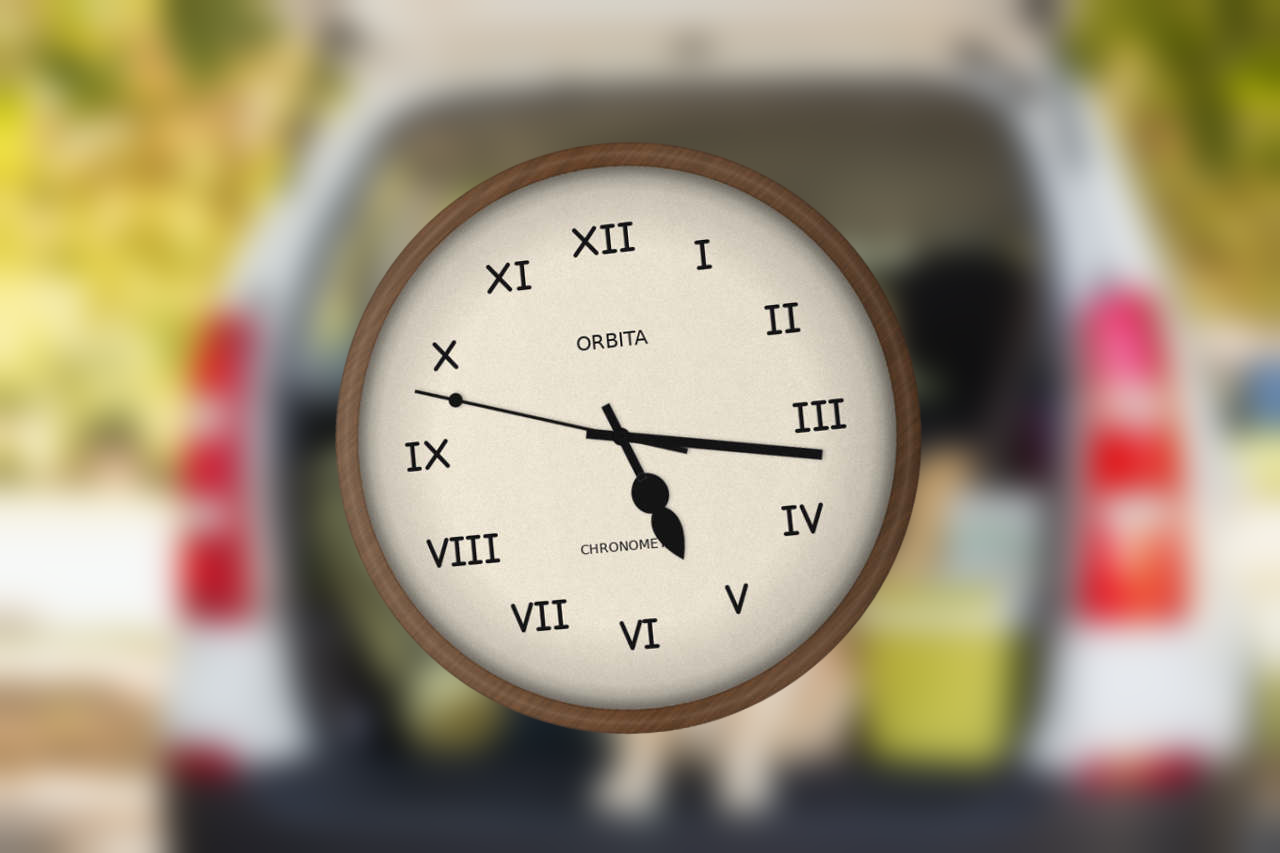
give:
5.16.48
